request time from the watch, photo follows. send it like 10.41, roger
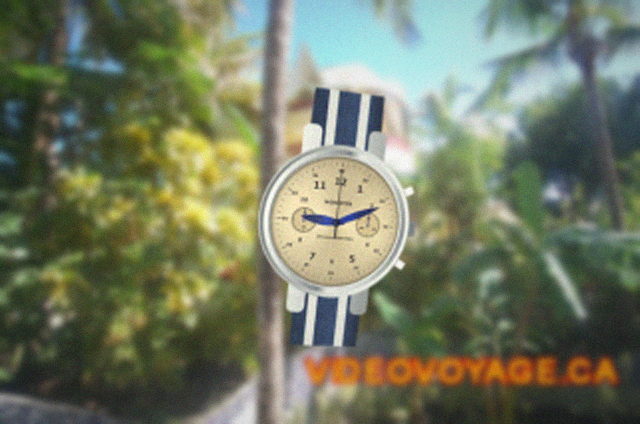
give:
9.11
